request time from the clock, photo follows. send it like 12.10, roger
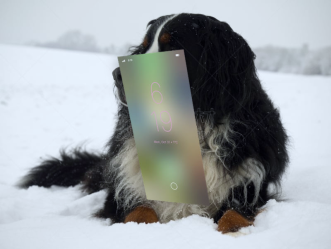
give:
6.19
